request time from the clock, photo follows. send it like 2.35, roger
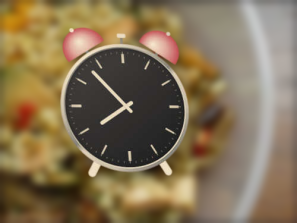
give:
7.53
